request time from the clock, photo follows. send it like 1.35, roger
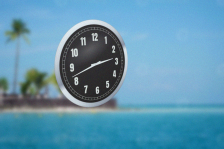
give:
2.42
